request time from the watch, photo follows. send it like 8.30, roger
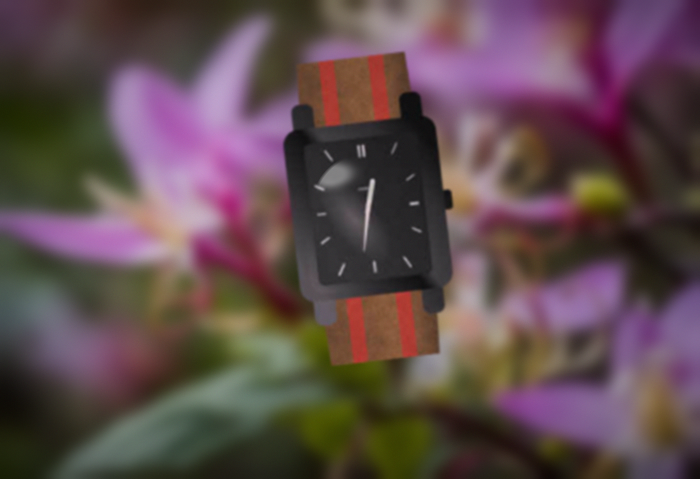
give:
12.32
